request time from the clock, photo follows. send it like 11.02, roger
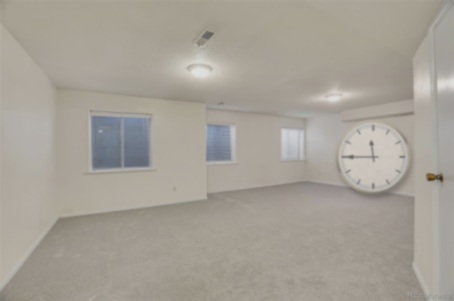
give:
11.45
